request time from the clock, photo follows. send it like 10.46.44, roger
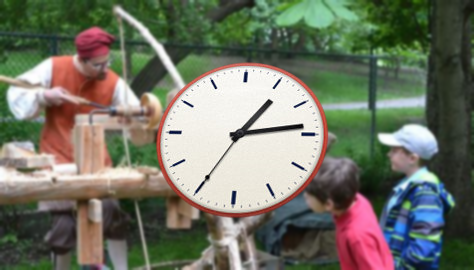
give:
1.13.35
